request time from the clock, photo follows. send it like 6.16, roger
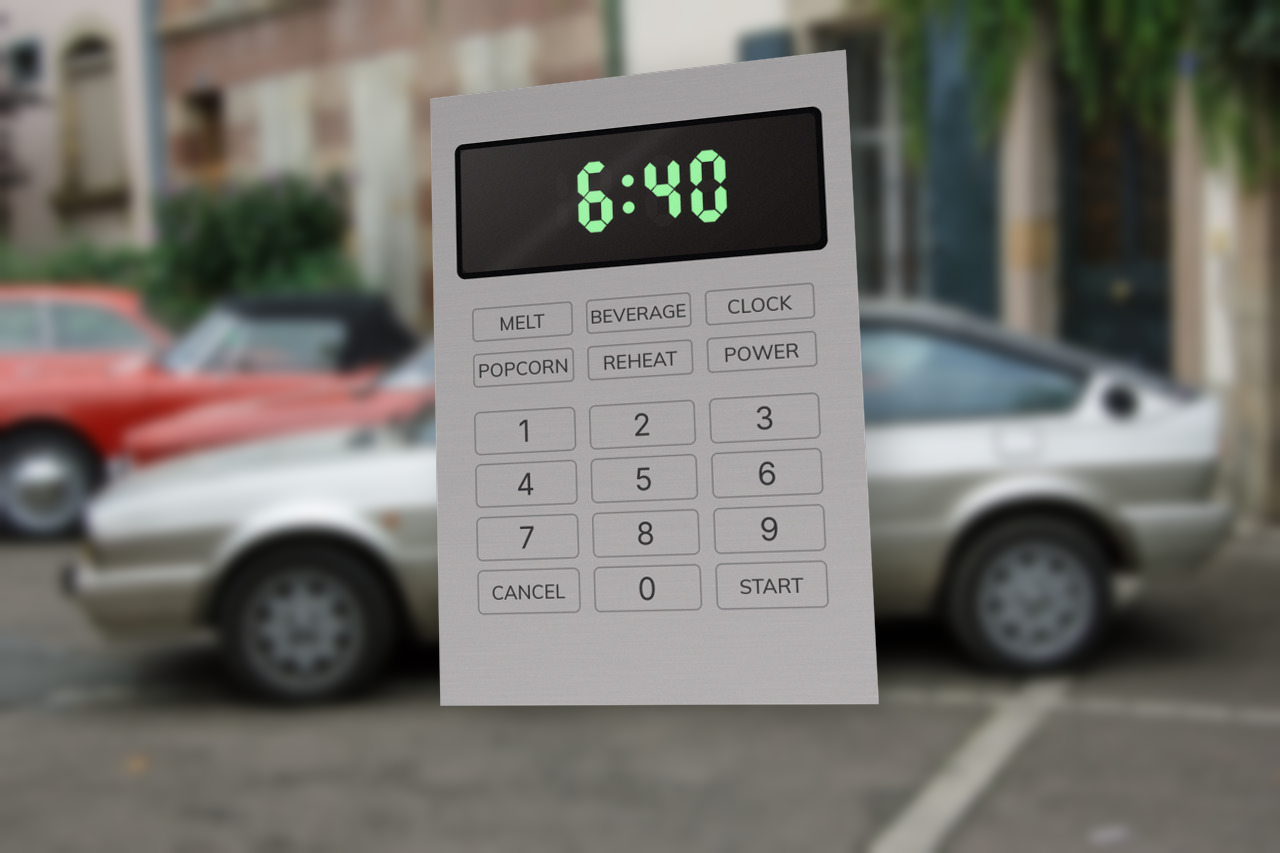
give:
6.40
